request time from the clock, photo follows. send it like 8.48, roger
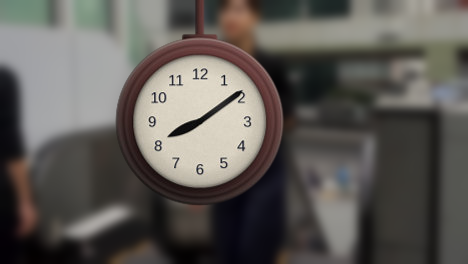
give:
8.09
